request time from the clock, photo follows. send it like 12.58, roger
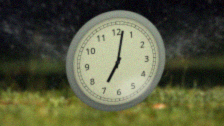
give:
7.02
